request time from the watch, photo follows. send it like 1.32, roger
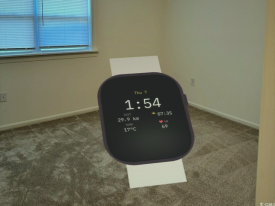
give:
1.54
